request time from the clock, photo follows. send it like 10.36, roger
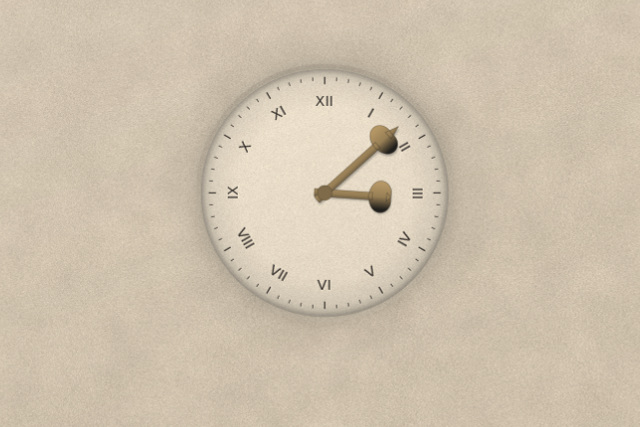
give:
3.08
